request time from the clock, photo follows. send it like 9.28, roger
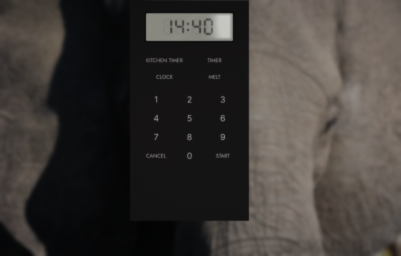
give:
14.40
